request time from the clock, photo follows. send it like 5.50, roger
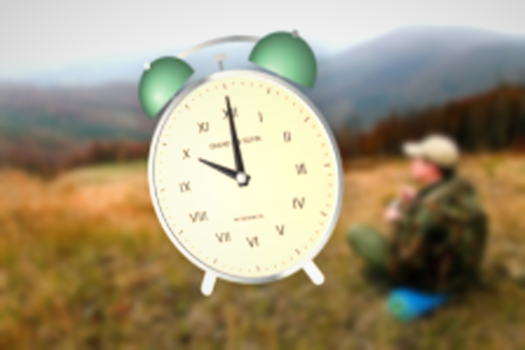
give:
10.00
